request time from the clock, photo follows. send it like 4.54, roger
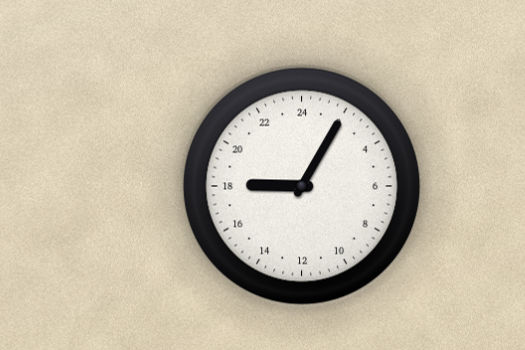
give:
18.05
